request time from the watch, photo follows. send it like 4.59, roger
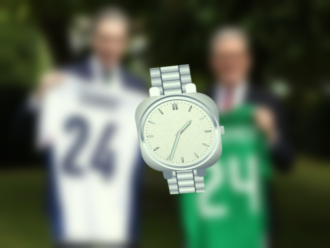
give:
1.34
